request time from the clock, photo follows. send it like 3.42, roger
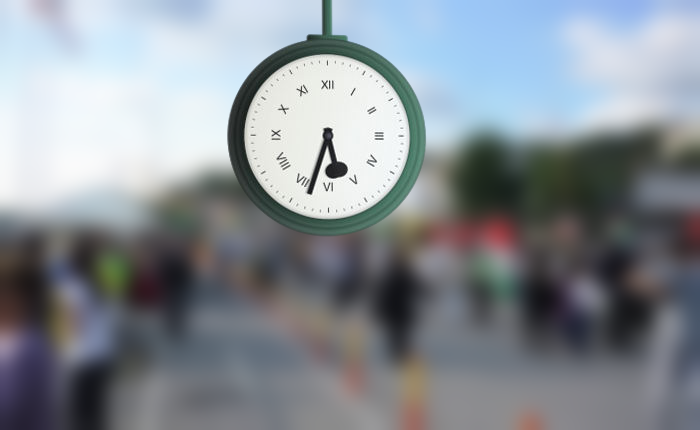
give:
5.33
